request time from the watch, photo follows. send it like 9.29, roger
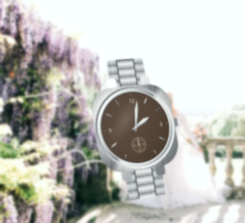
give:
2.02
